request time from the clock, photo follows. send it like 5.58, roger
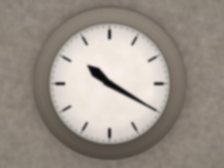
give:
10.20
